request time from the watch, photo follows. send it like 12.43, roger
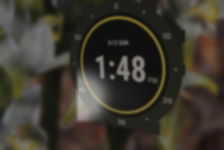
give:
1.48
